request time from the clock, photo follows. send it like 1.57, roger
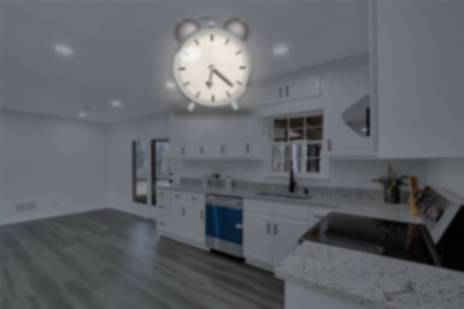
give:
6.22
